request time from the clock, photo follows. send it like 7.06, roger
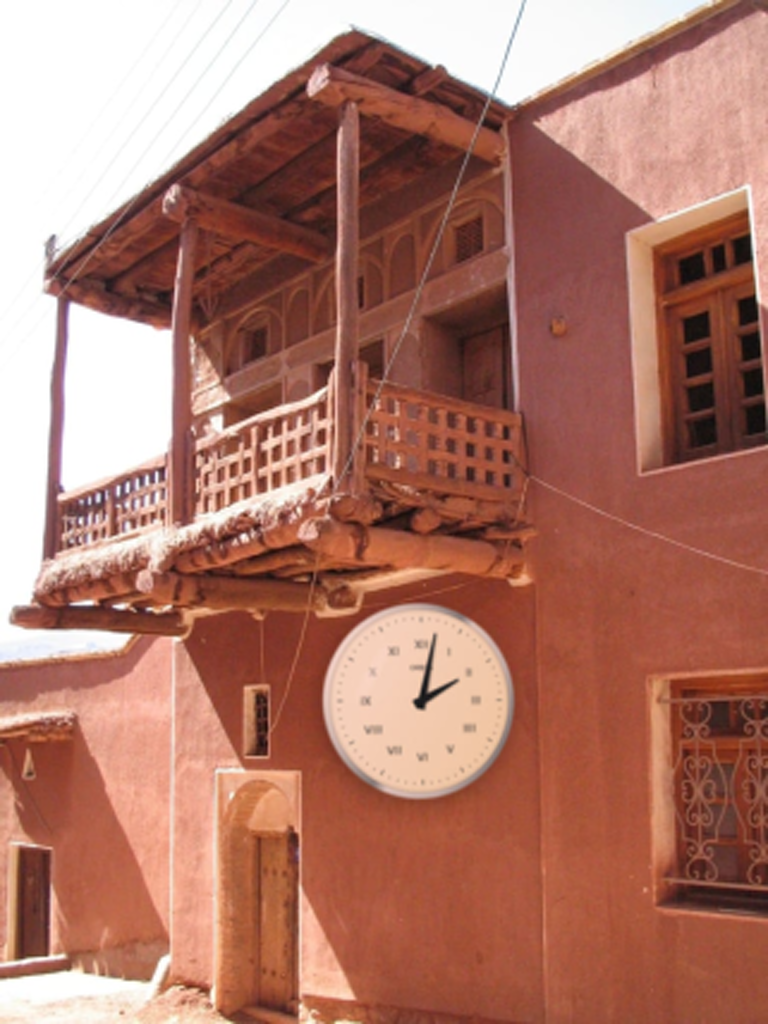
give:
2.02
